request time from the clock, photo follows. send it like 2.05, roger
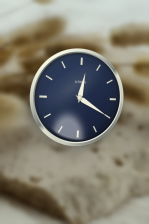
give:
12.20
